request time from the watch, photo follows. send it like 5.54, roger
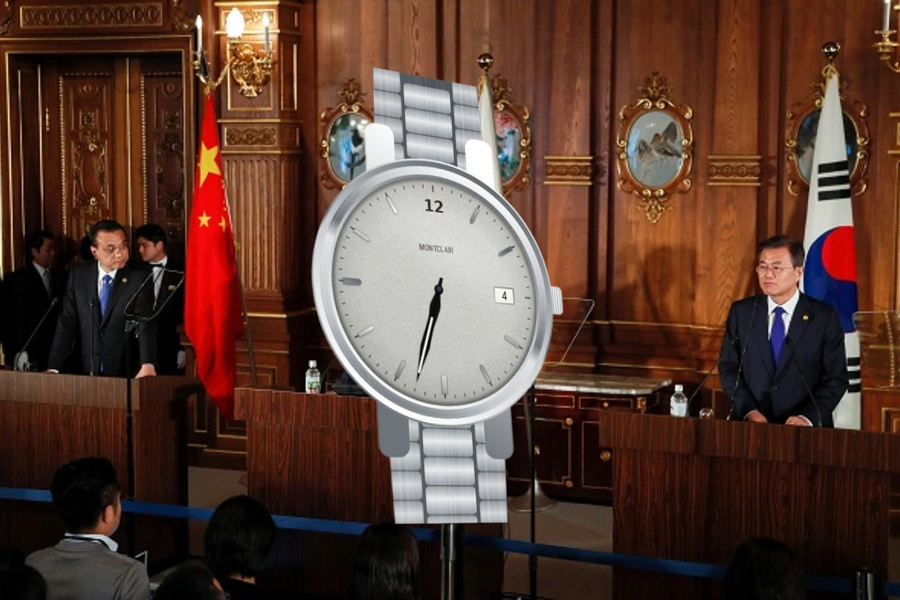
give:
6.33
